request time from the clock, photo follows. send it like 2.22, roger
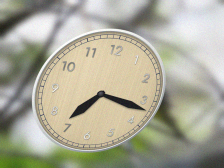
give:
7.17
